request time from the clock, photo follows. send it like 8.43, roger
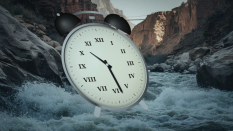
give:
10.28
